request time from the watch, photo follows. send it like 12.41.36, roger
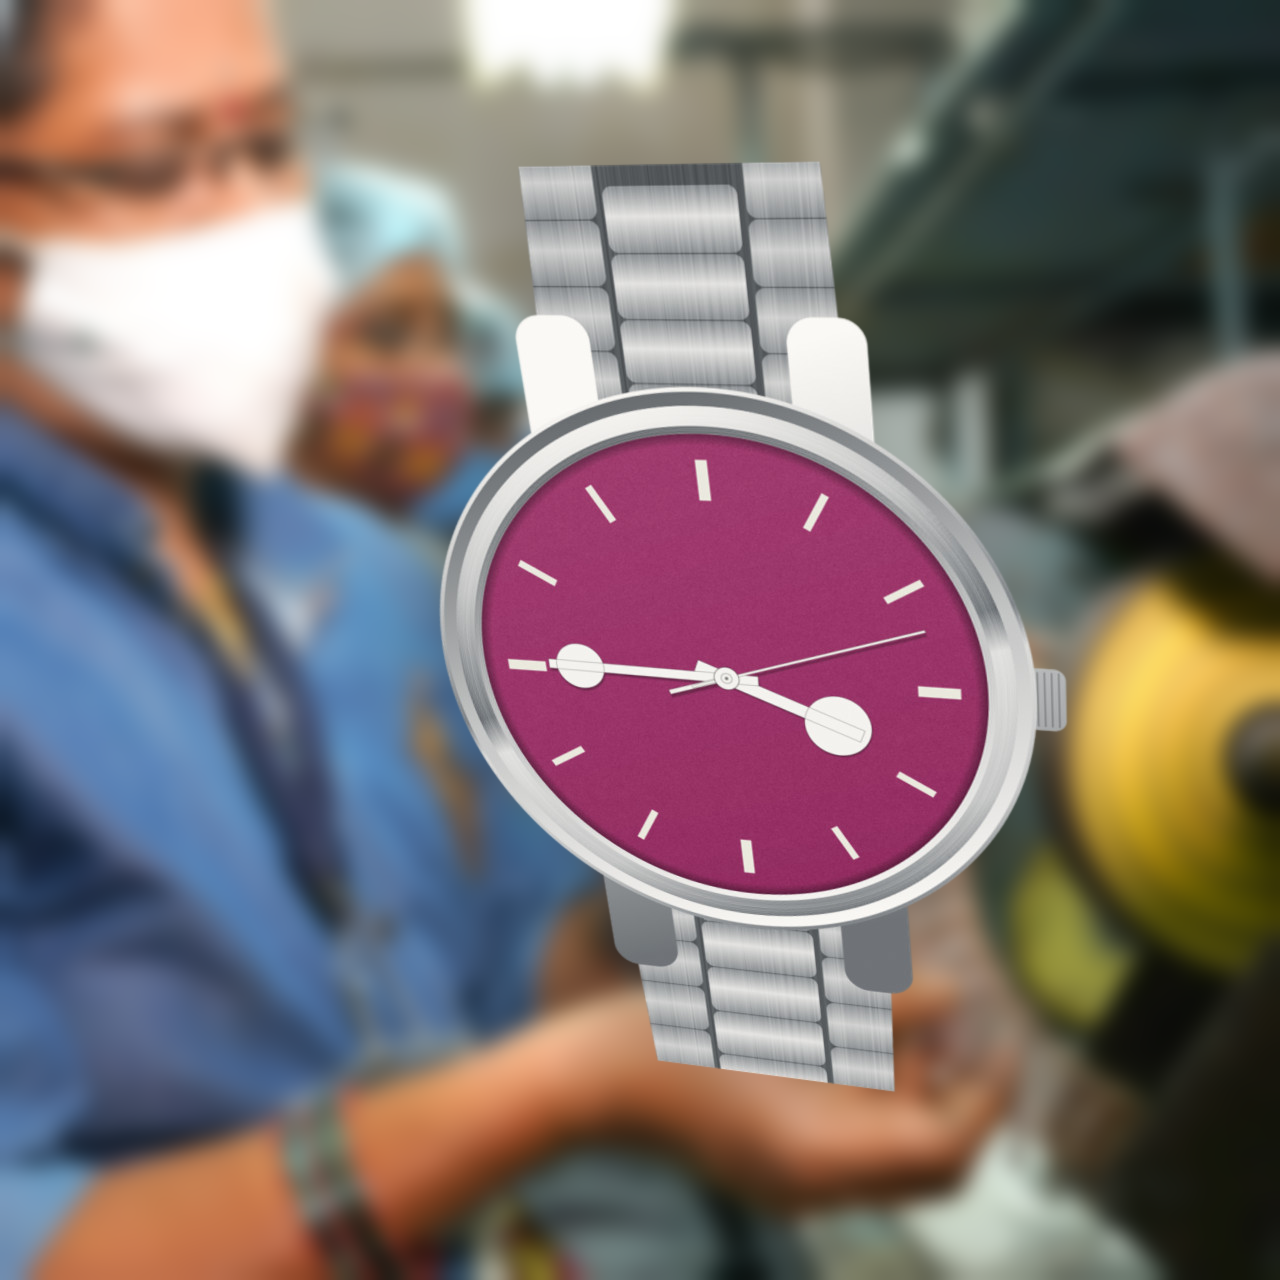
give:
3.45.12
